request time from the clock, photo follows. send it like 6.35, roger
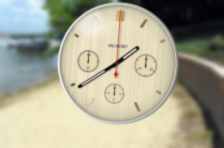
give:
1.39
